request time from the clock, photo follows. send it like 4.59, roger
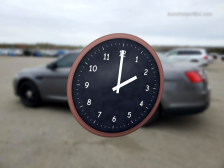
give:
2.00
